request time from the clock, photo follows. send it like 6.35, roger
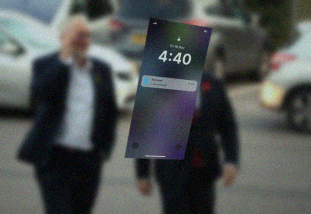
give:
4.40
